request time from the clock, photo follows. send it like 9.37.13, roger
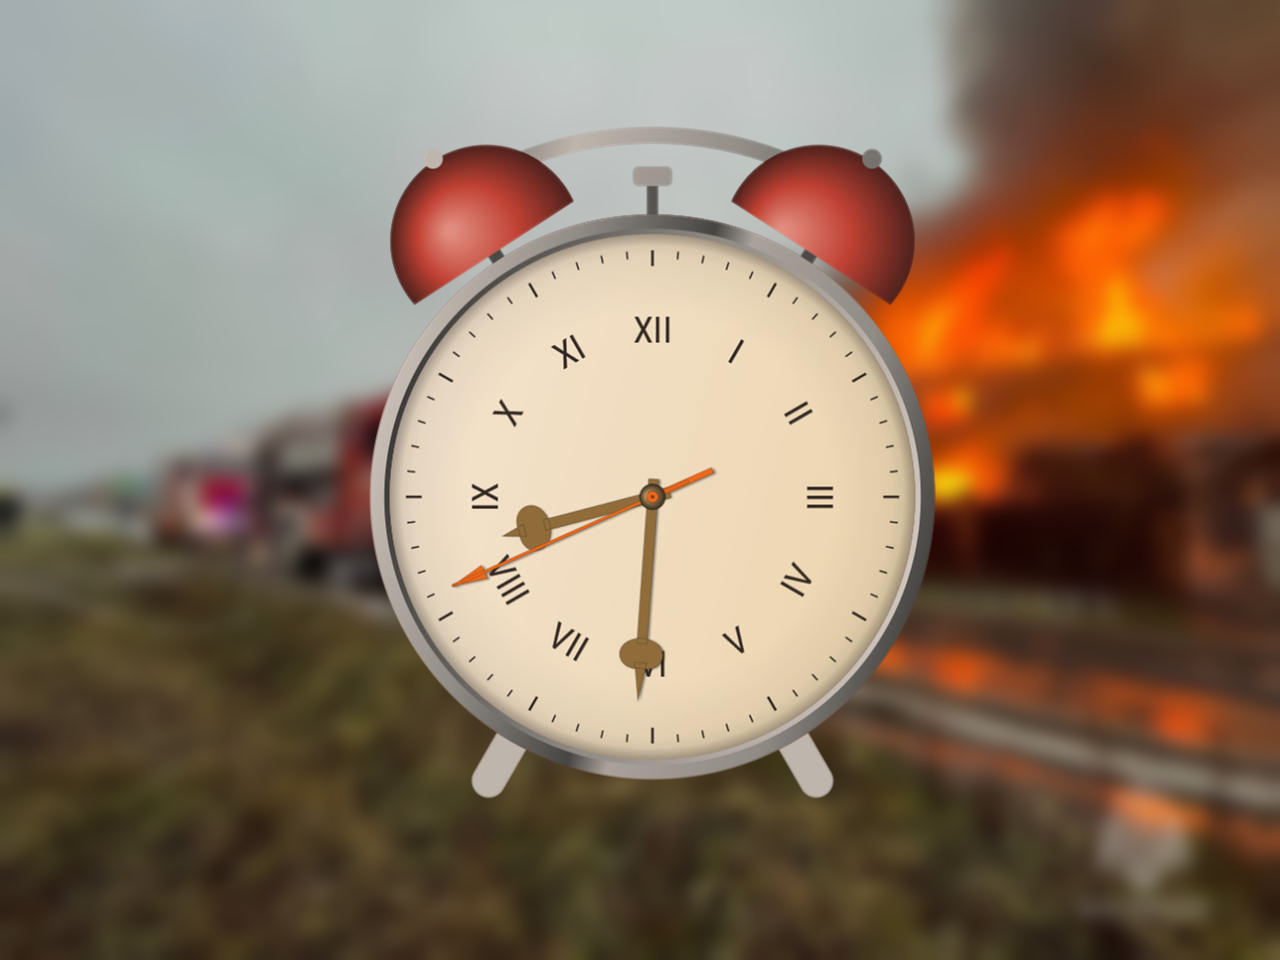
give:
8.30.41
